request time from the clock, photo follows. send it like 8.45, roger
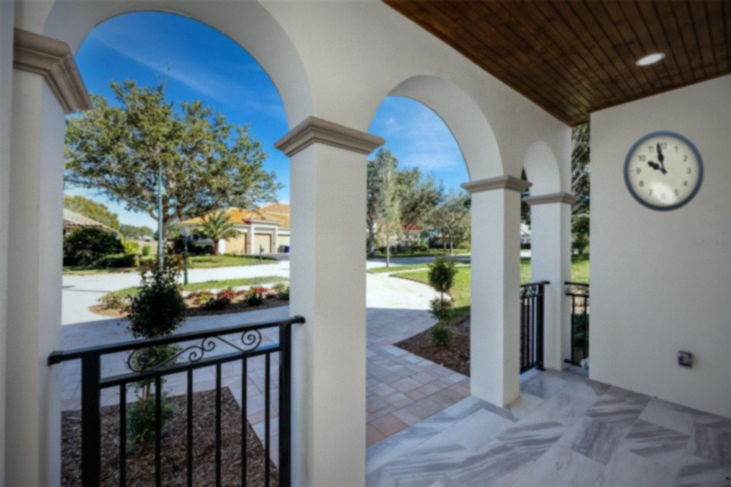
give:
9.58
